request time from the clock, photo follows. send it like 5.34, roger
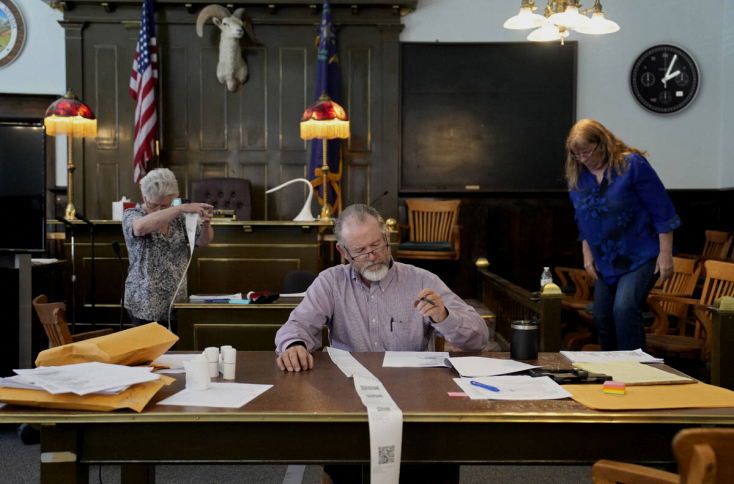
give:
2.04
